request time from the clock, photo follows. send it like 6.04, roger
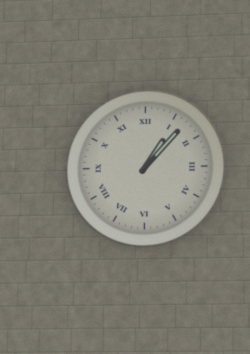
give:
1.07
